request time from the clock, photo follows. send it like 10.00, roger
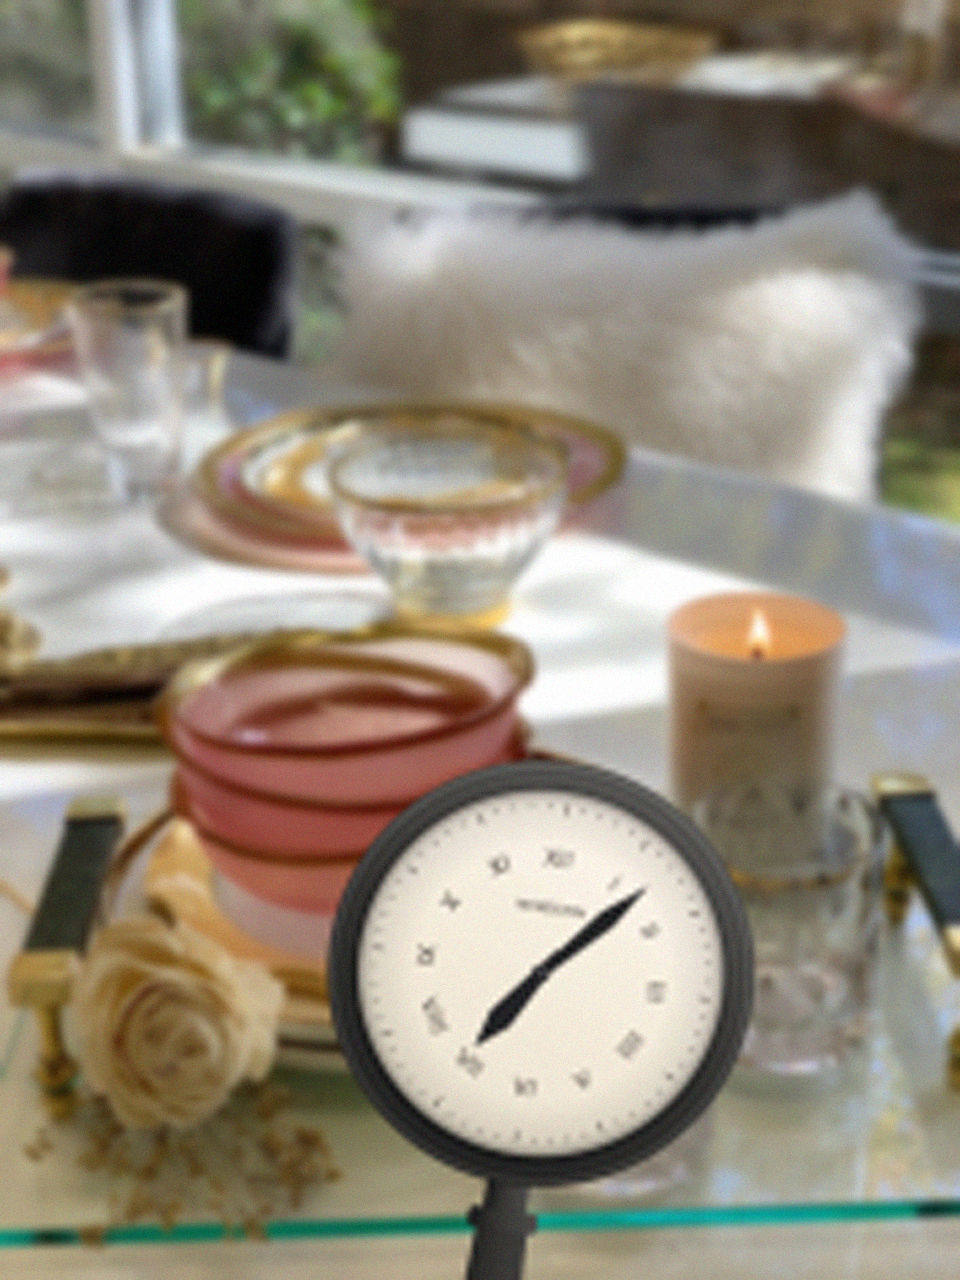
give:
7.07
